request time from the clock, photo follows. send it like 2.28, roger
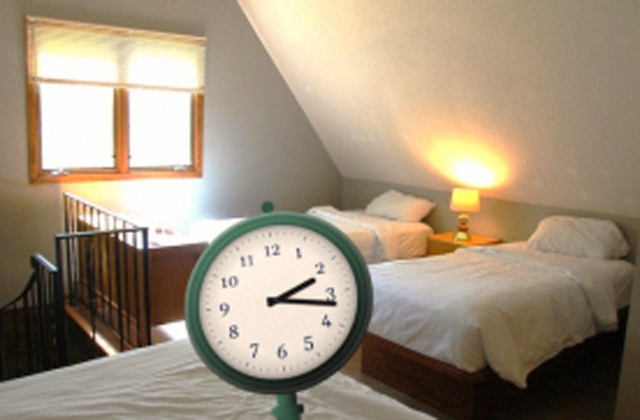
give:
2.17
